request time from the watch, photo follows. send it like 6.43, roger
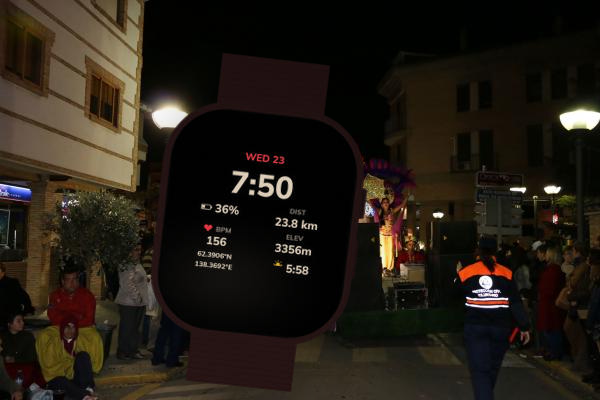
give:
7.50
